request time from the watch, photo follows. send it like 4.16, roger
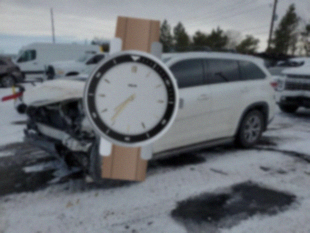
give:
7.36
